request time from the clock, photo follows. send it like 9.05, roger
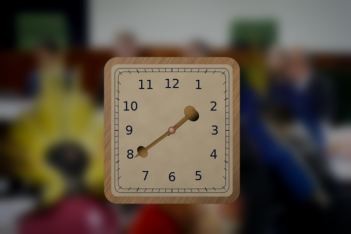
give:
1.39
